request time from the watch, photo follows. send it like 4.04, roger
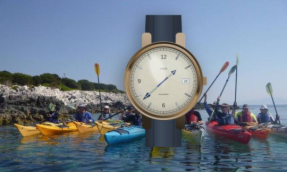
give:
1.38
